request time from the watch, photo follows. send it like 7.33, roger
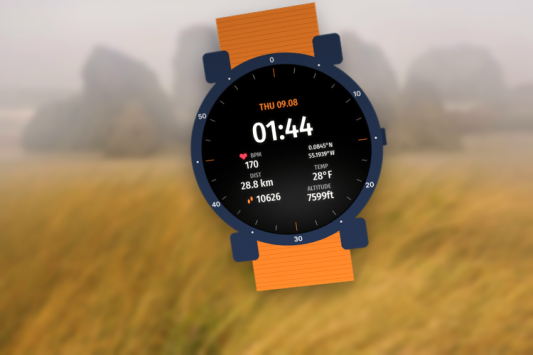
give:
1.44
